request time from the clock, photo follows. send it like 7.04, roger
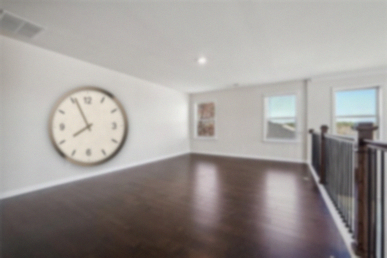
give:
7.56
